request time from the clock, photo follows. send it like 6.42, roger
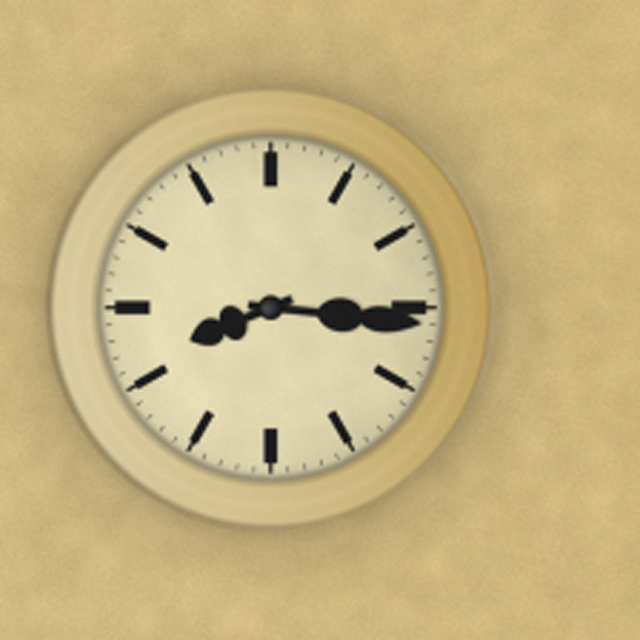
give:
8.16
